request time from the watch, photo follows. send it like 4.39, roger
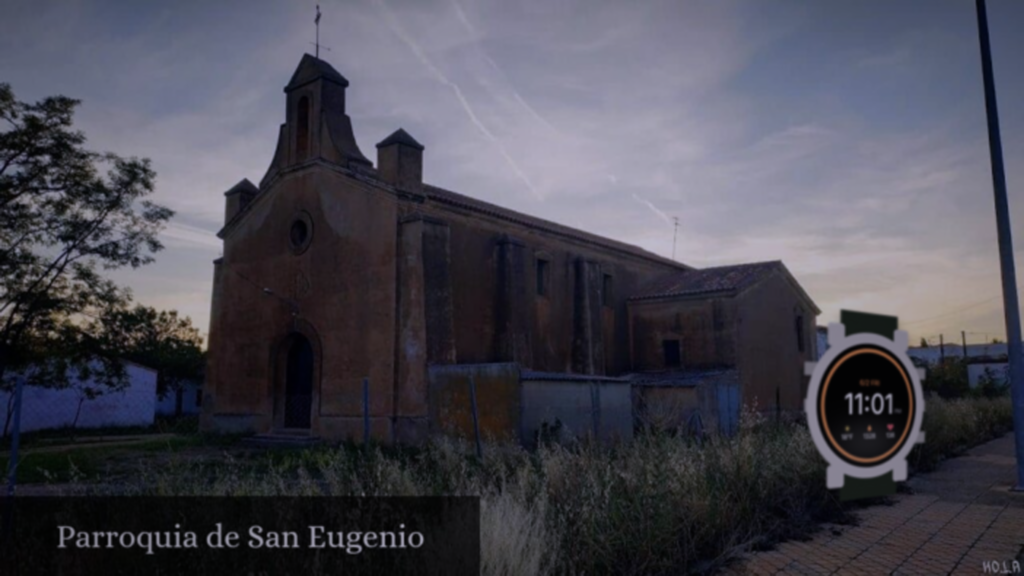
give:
11.01
